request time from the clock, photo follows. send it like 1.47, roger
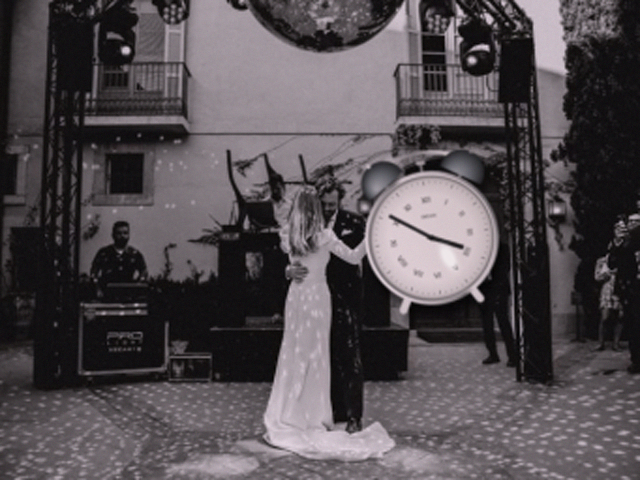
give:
3.51
